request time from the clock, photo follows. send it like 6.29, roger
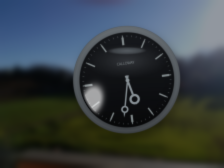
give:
5.32
